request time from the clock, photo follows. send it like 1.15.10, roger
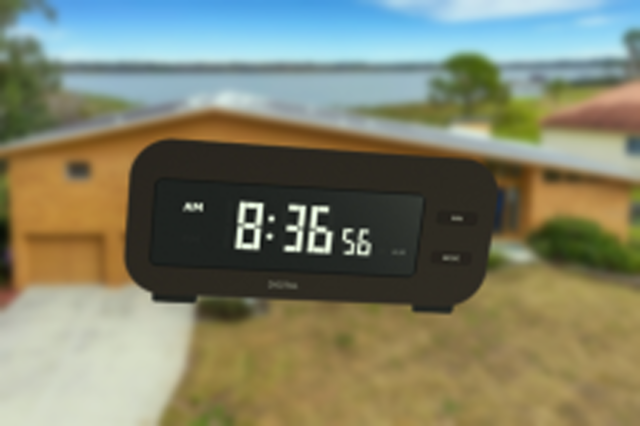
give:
8.36.56
